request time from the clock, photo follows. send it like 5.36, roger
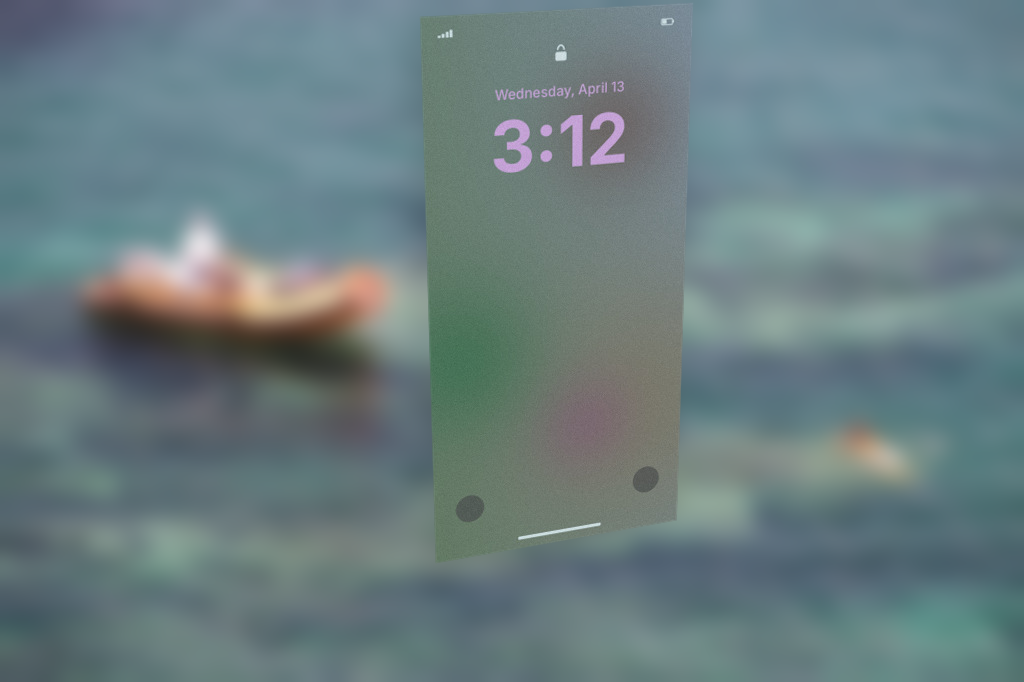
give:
3.12
